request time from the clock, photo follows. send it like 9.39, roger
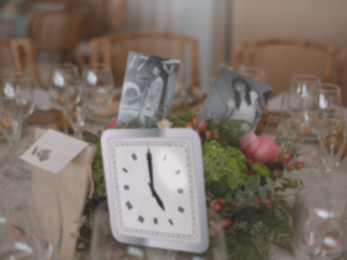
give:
5.00
